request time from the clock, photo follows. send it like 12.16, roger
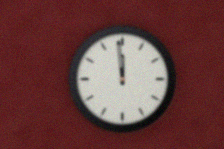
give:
11.59
